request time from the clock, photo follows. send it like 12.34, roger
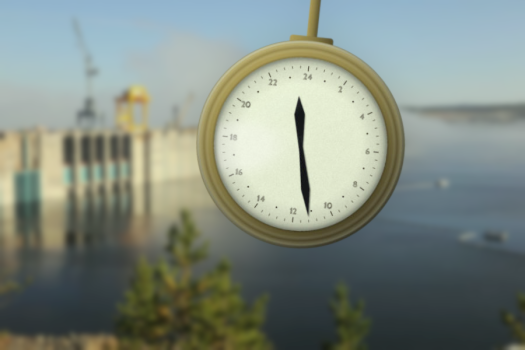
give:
23.28
